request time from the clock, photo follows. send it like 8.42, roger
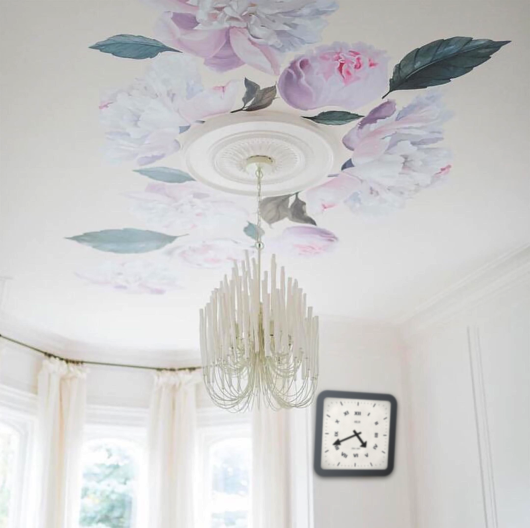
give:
4.41
